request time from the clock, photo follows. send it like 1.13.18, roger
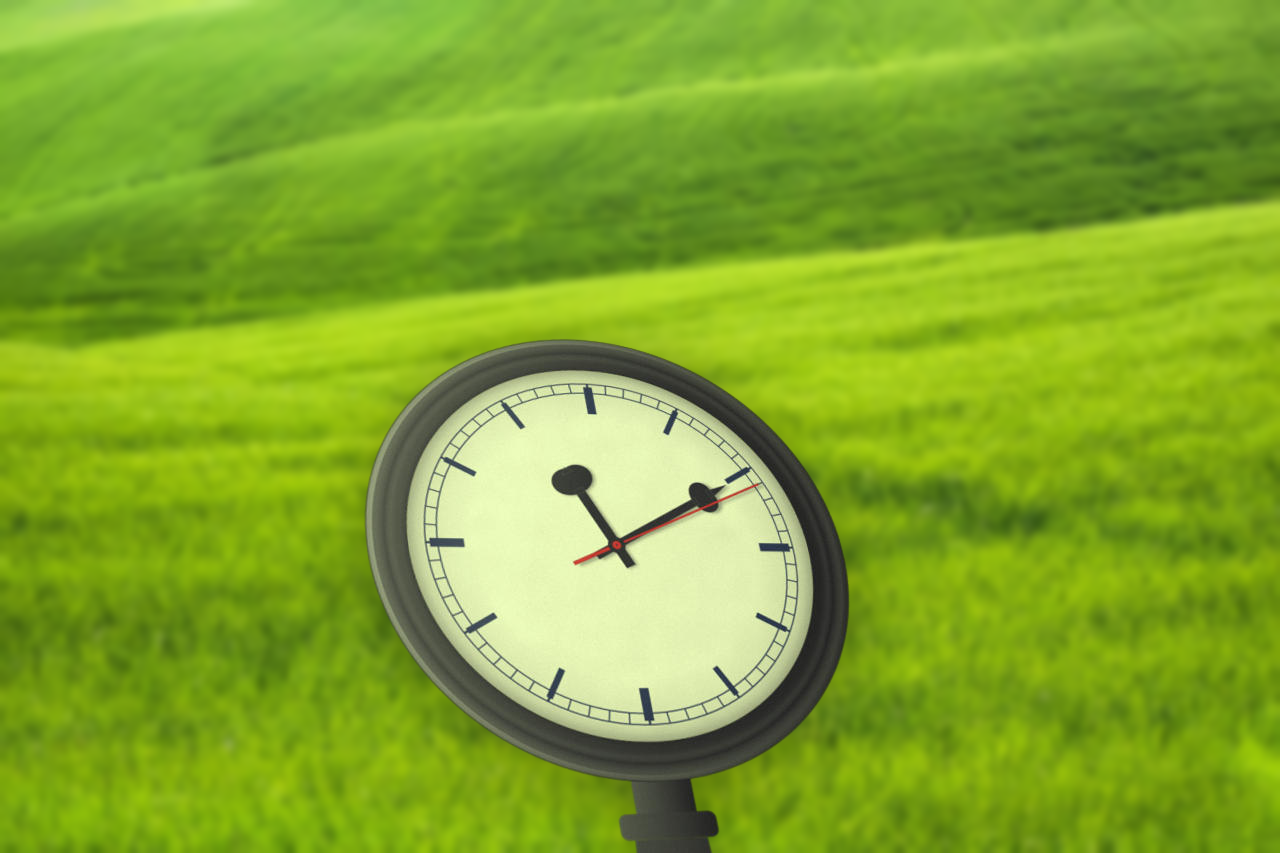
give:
11.10.11
